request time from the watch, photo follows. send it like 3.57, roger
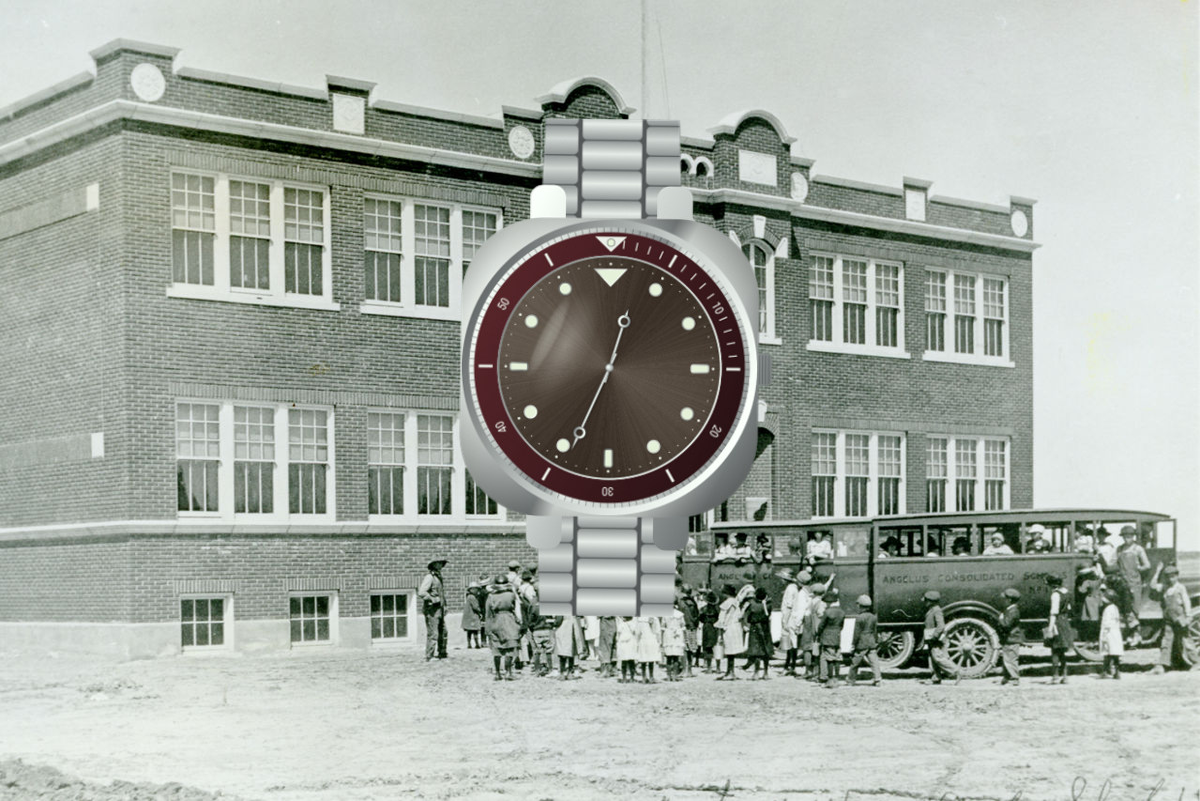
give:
12.34
